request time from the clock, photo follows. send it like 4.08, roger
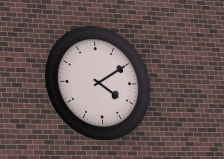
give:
4.10
